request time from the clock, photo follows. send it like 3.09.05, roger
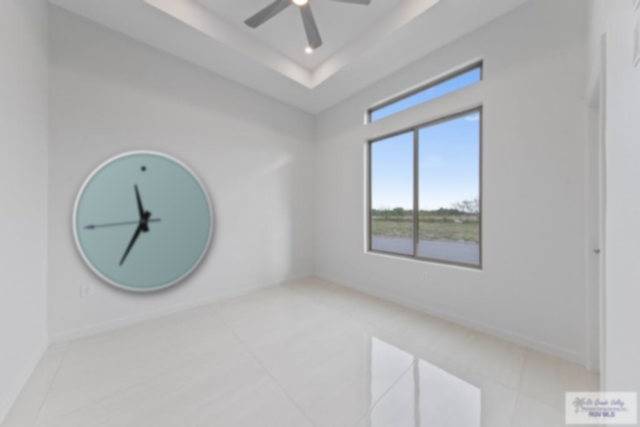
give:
11.34.44
